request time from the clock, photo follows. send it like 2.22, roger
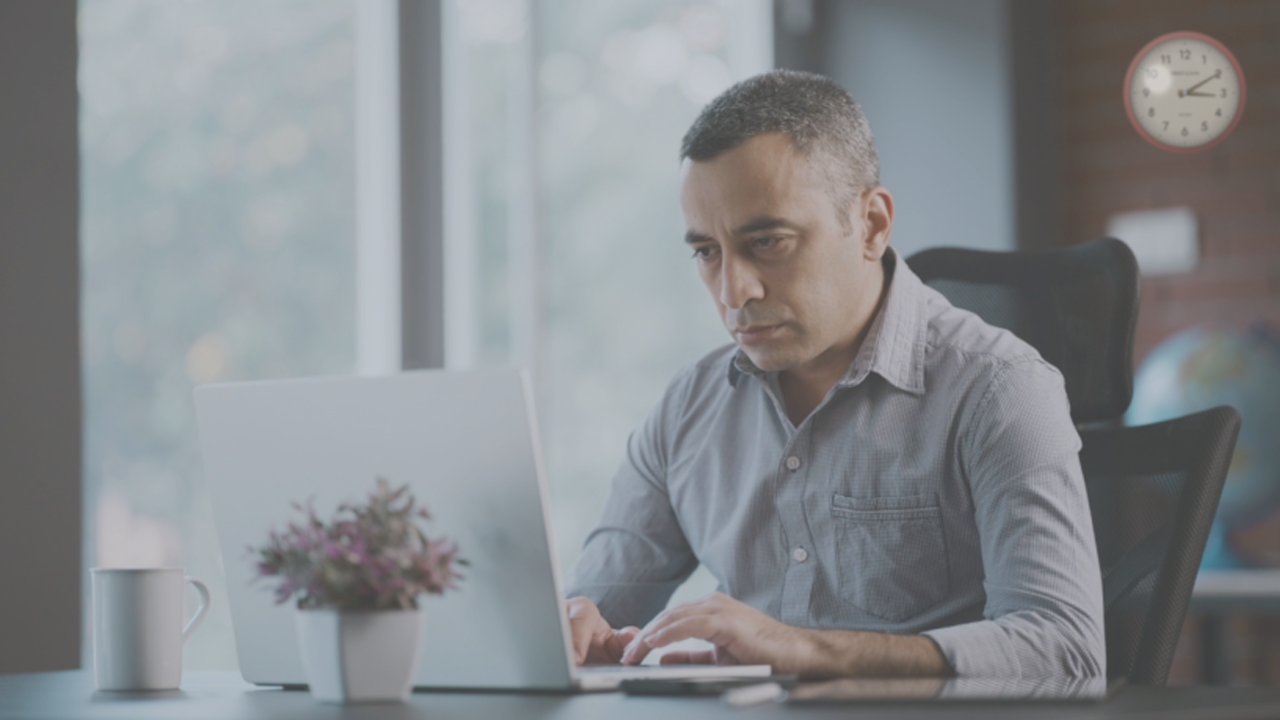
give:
3.10
